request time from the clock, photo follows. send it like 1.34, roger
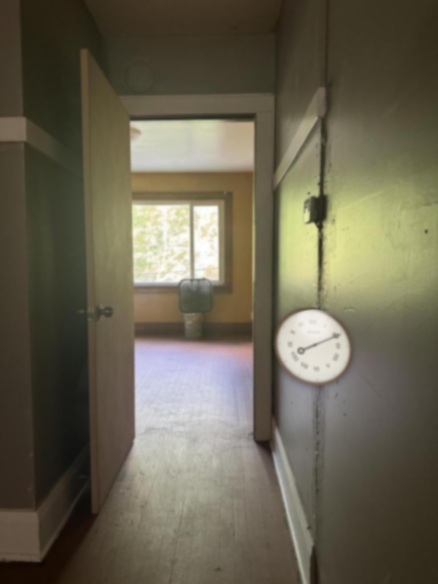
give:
8.11
